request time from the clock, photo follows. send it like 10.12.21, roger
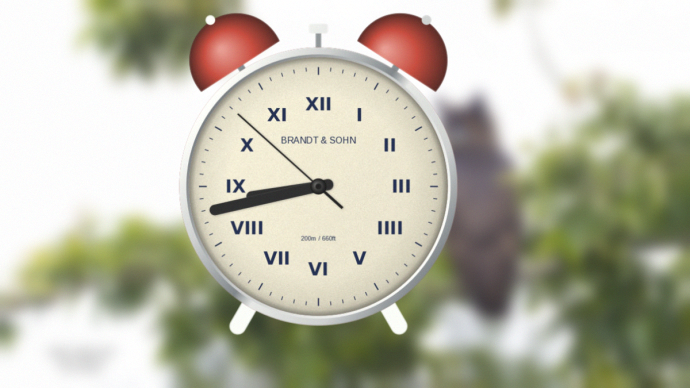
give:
8.42.52
